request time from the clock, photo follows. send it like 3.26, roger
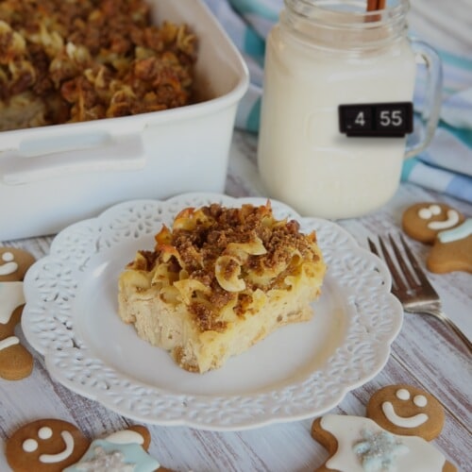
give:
4.55
